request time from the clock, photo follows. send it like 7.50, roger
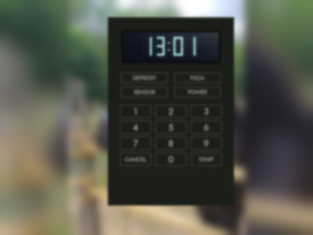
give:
13.01
